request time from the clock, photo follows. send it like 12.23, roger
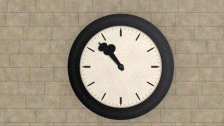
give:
10.53
